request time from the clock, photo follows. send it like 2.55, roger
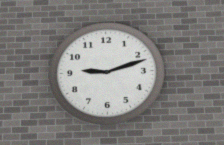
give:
9.12
